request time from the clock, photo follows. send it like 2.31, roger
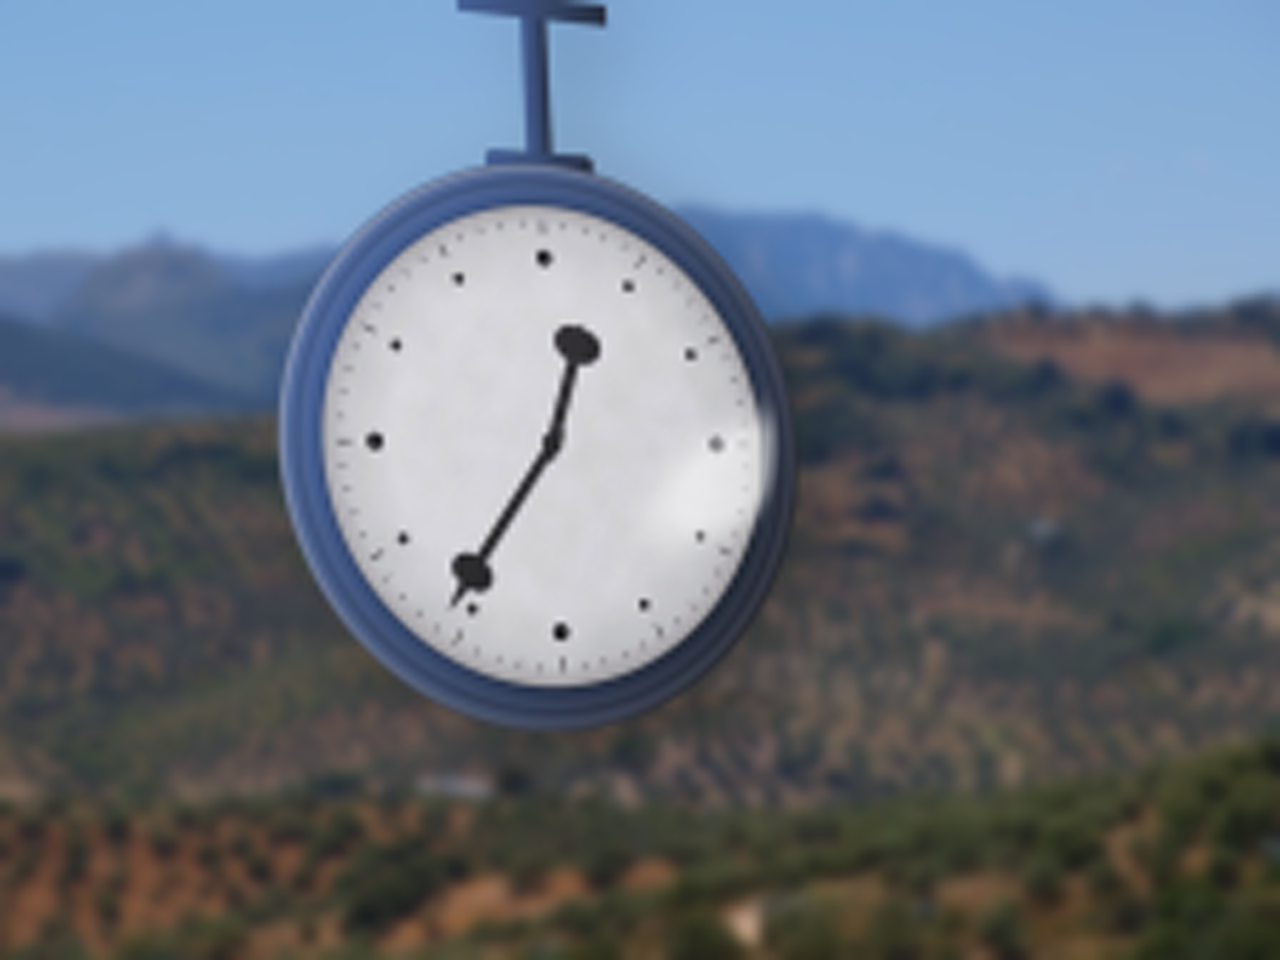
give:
12.36
